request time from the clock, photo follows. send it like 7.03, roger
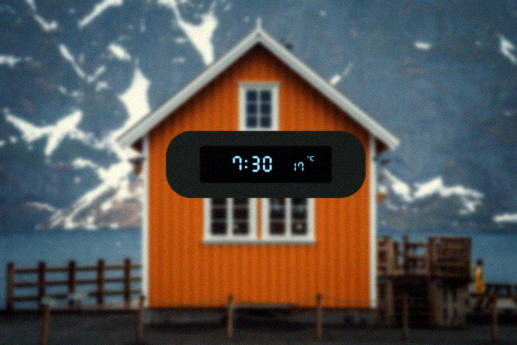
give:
7.30
